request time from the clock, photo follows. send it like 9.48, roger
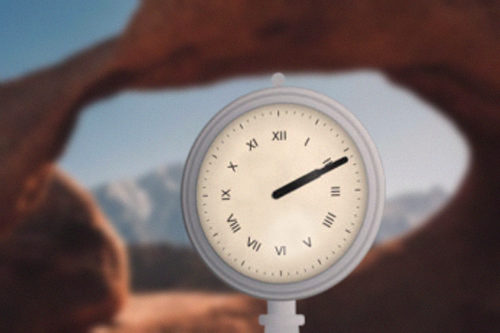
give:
2.11
